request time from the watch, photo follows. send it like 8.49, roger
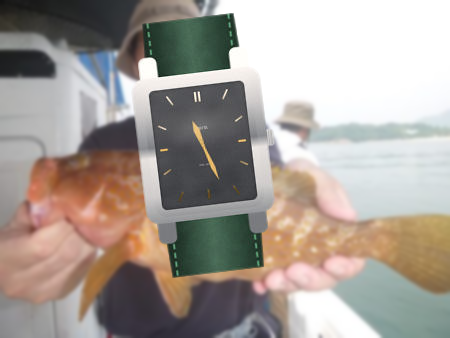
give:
11.27
